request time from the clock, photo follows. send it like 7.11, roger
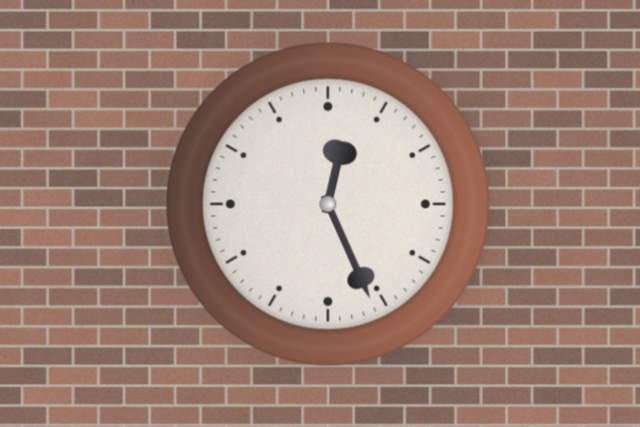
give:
12.26
